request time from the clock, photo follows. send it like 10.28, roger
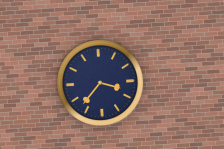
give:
3.37
